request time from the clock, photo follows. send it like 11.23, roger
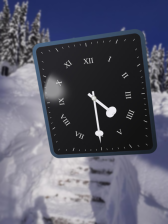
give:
4.30
